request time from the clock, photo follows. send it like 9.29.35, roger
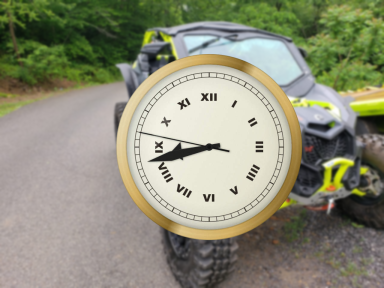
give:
8.42.47
